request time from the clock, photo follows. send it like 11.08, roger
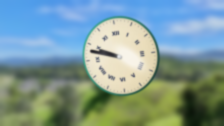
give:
9.48
